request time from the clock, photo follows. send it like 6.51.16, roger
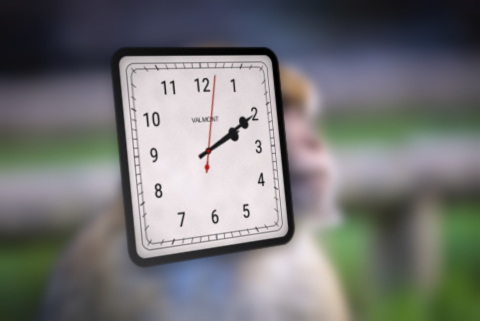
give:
2.10.02
